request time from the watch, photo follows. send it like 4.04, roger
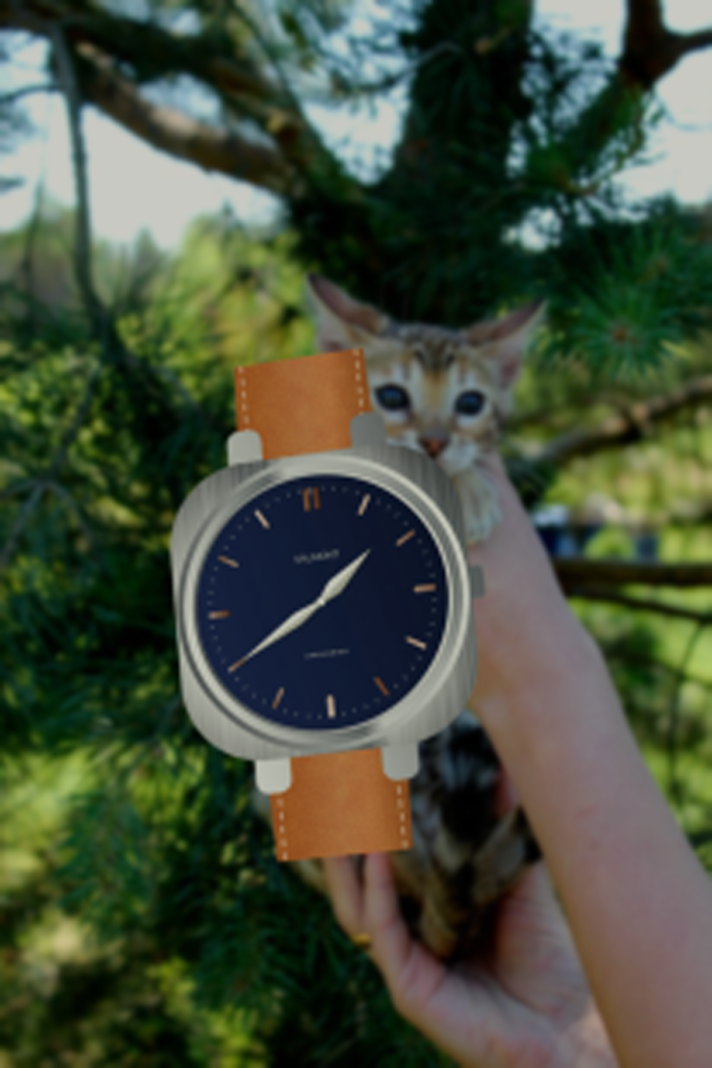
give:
1.40
